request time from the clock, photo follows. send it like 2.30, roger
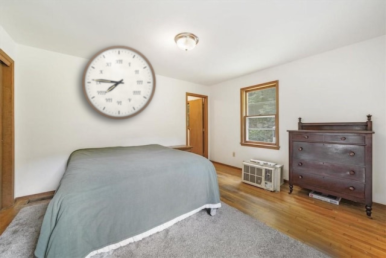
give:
7.46
